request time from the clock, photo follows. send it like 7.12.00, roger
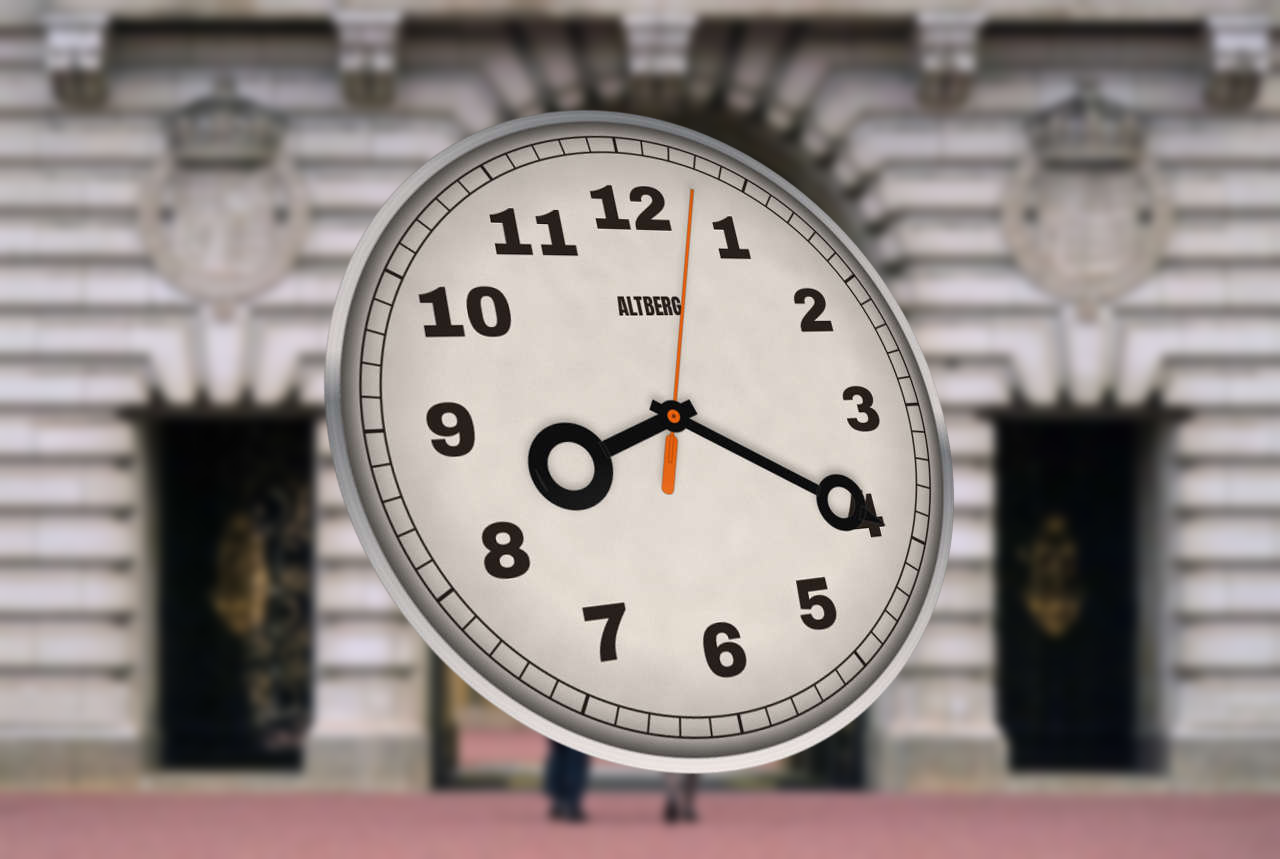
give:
8.20.03
